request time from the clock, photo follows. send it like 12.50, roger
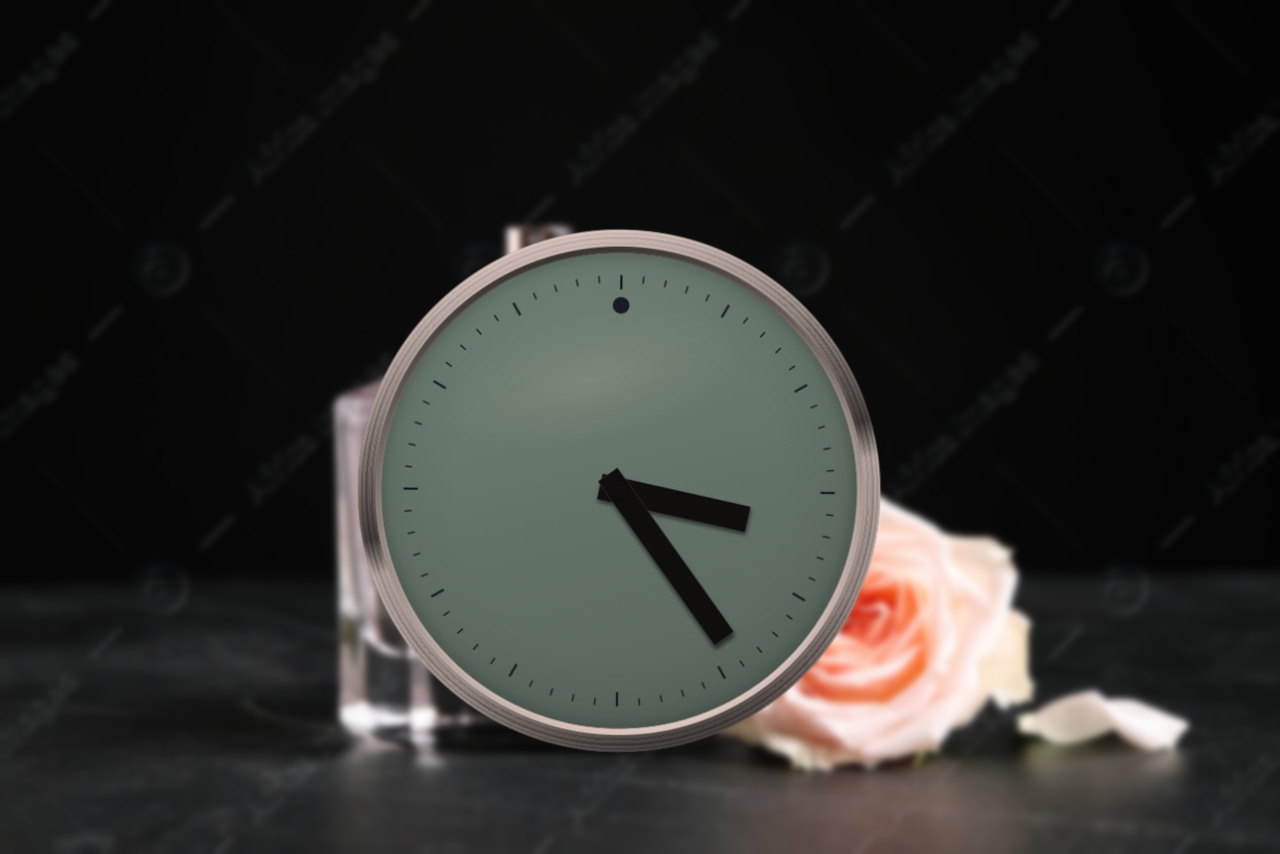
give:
3.24
